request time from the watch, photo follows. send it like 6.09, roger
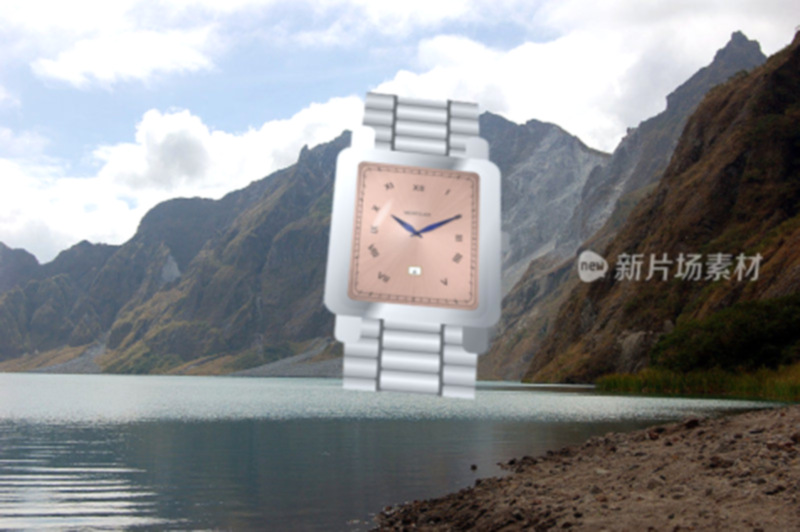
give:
10.10
